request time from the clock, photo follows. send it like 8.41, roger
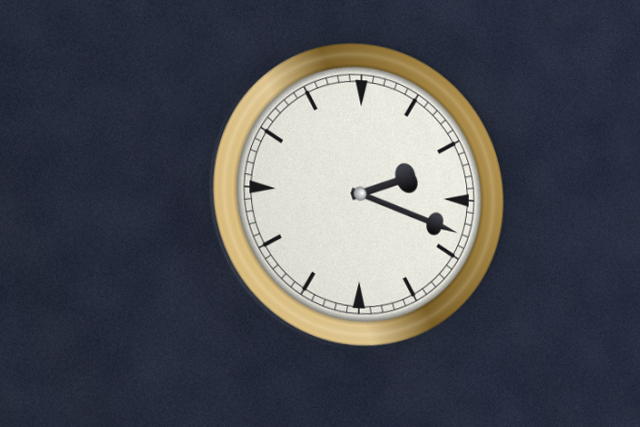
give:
2.18
